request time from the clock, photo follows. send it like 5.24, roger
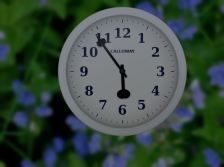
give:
5.54
